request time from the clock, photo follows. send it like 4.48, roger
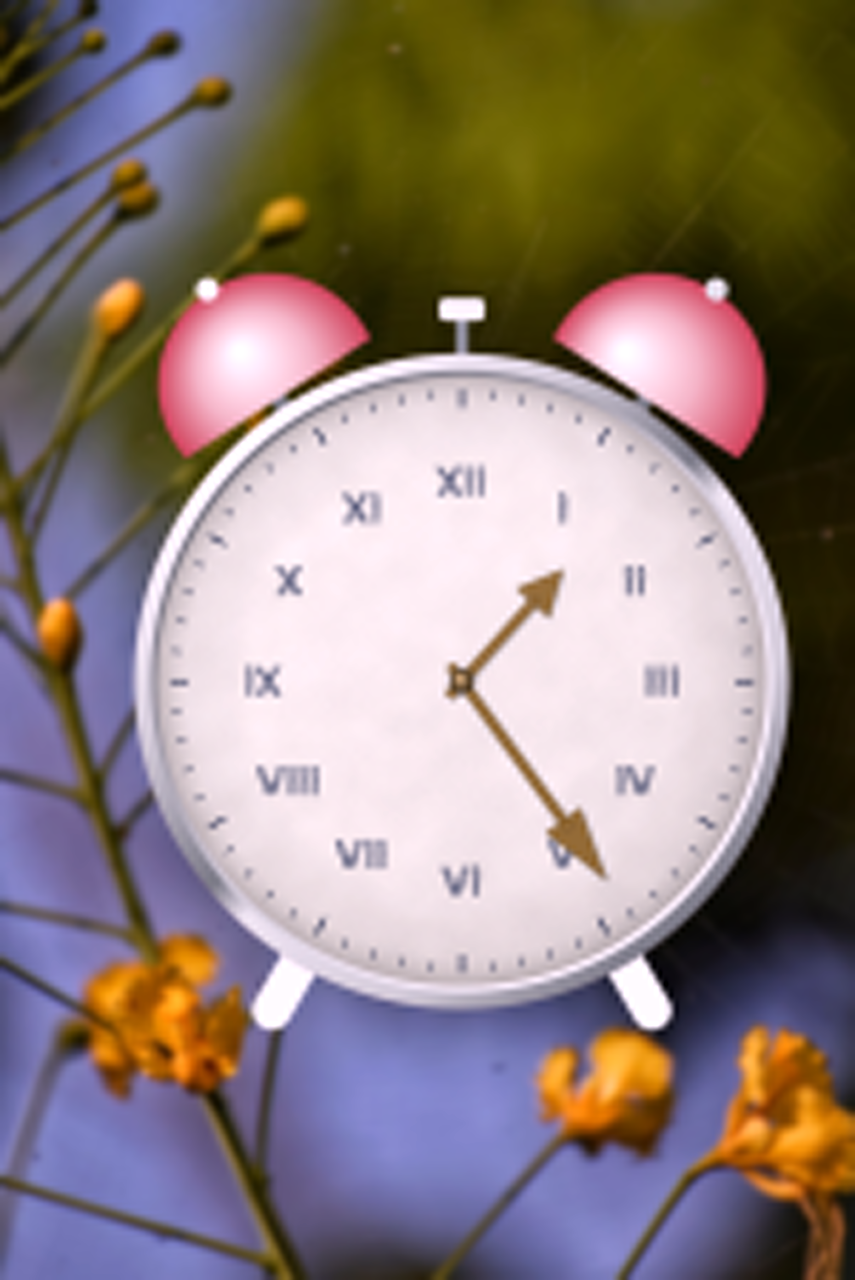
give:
1.24
